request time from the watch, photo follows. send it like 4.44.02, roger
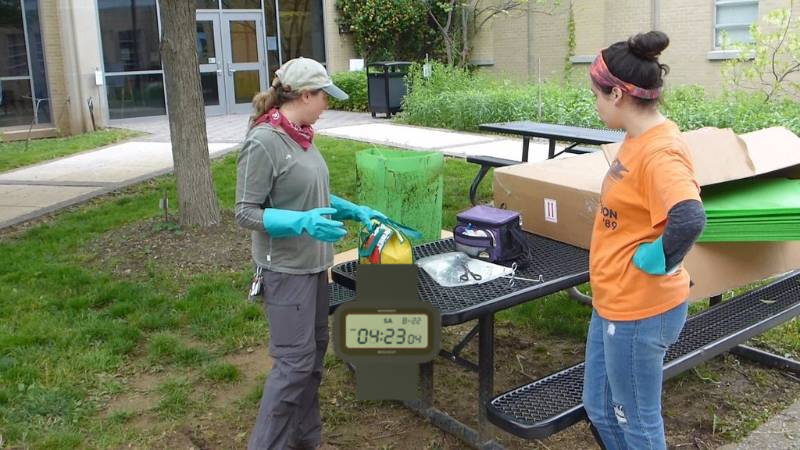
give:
4.23.04
